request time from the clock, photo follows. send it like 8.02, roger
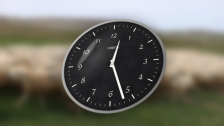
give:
12.27
